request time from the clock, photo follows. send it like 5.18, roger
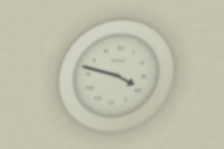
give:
3.47
